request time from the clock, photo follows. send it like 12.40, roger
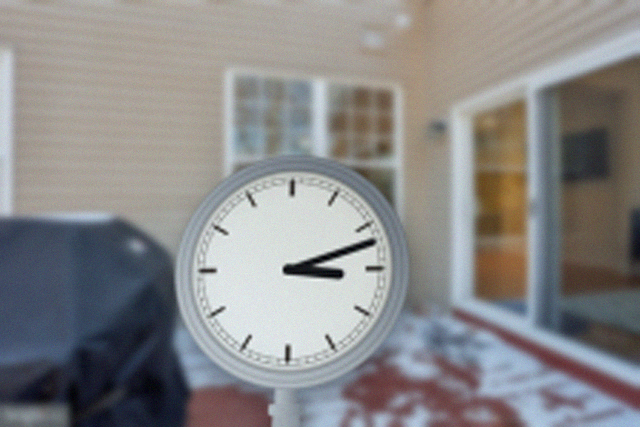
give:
3.12
